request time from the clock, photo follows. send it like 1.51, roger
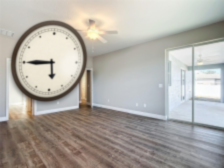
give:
5.45
